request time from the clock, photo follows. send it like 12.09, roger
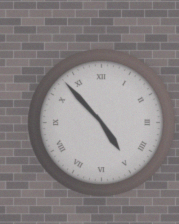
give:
4.53
